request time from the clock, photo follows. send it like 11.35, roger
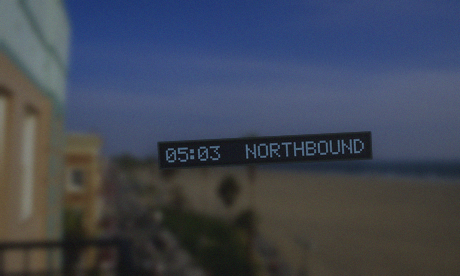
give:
5.03
